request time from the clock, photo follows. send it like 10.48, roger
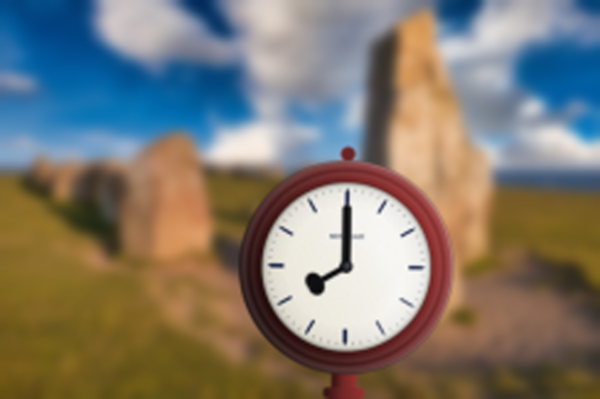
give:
8.00
